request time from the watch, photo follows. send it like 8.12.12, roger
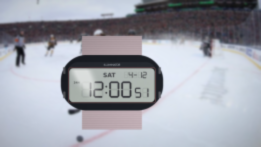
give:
12.00.51
